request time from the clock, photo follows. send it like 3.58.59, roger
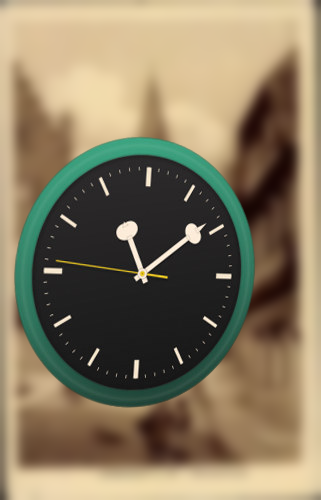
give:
11.08.46
